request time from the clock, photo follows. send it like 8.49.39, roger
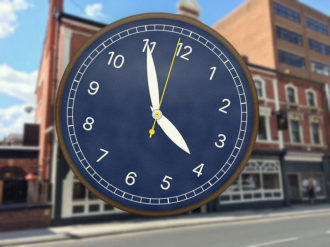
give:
3.54.59
